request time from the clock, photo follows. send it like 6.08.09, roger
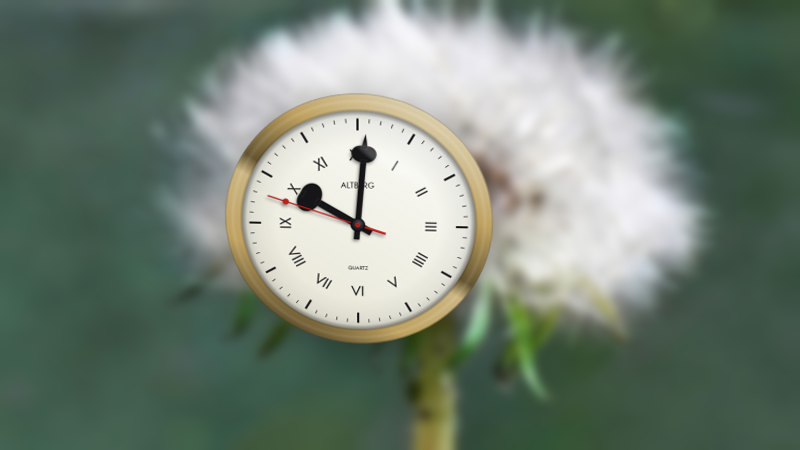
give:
10.00.48
